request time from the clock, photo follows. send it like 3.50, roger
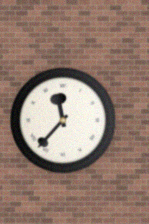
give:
11.37
